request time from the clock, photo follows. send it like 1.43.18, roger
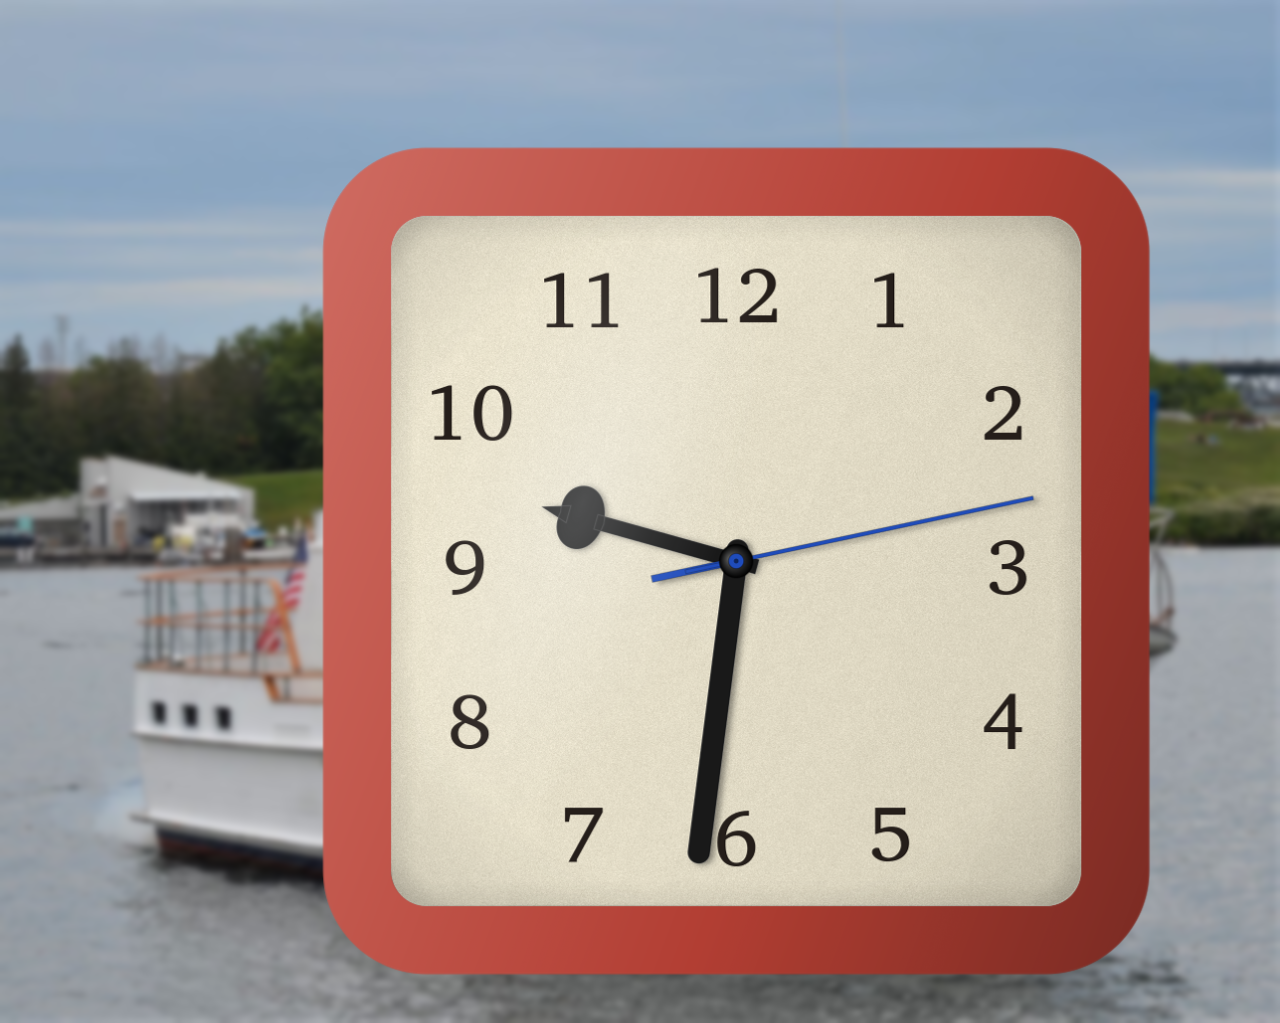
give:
9.31.13
